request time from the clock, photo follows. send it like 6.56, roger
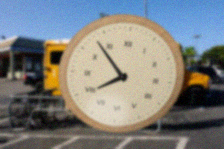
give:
7.53
